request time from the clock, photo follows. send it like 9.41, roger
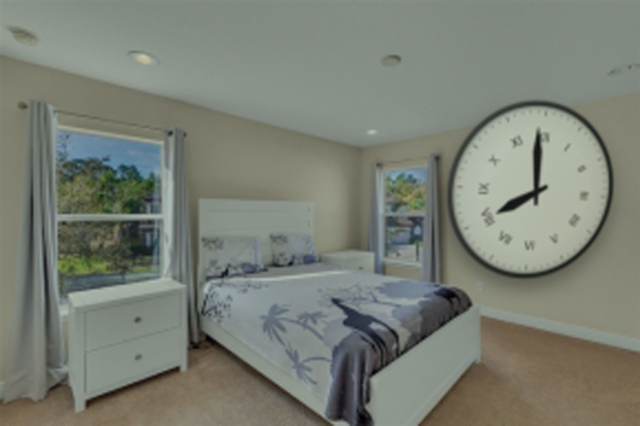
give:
7.59
